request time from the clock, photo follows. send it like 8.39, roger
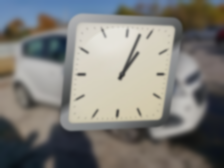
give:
1.03
